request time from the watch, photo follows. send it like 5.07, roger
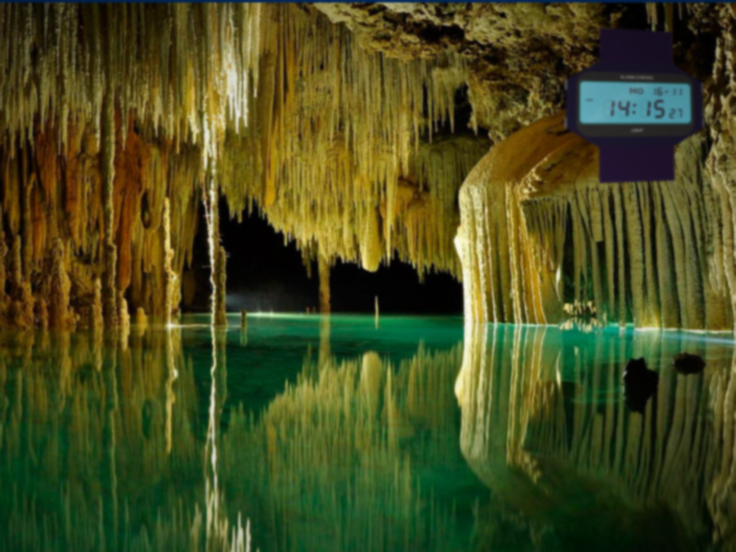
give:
14.15
